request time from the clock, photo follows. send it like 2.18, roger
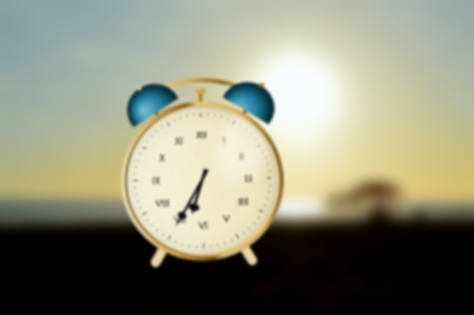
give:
6.35
